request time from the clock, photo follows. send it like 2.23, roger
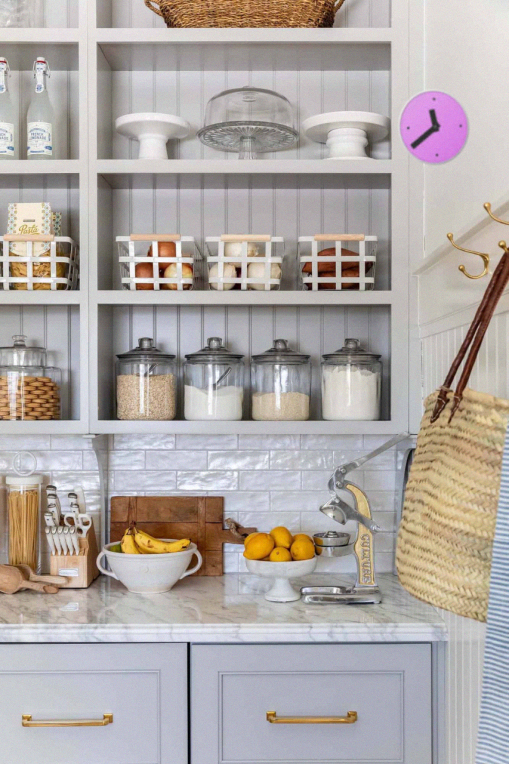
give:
11.39
